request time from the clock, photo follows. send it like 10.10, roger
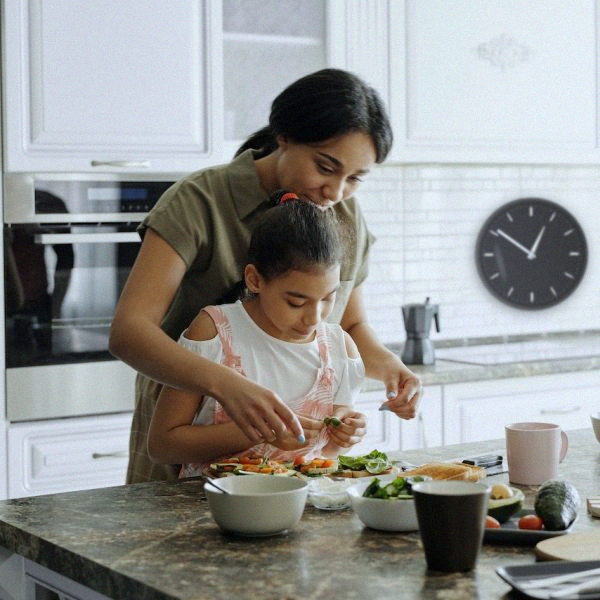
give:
12.51
